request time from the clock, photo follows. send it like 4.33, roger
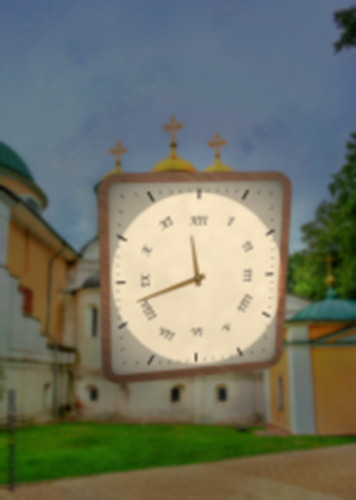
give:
11.42
